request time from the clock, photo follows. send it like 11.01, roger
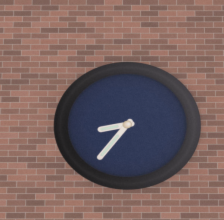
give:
8.36
